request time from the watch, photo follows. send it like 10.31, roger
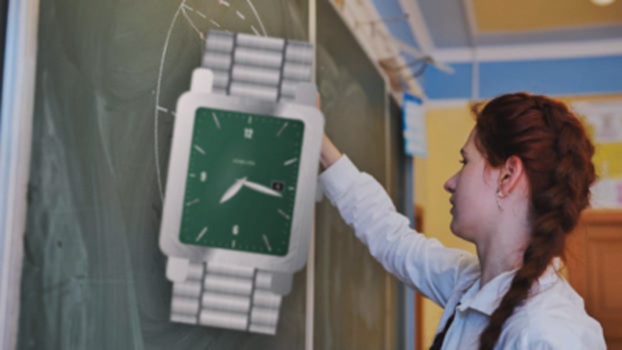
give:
7.17
